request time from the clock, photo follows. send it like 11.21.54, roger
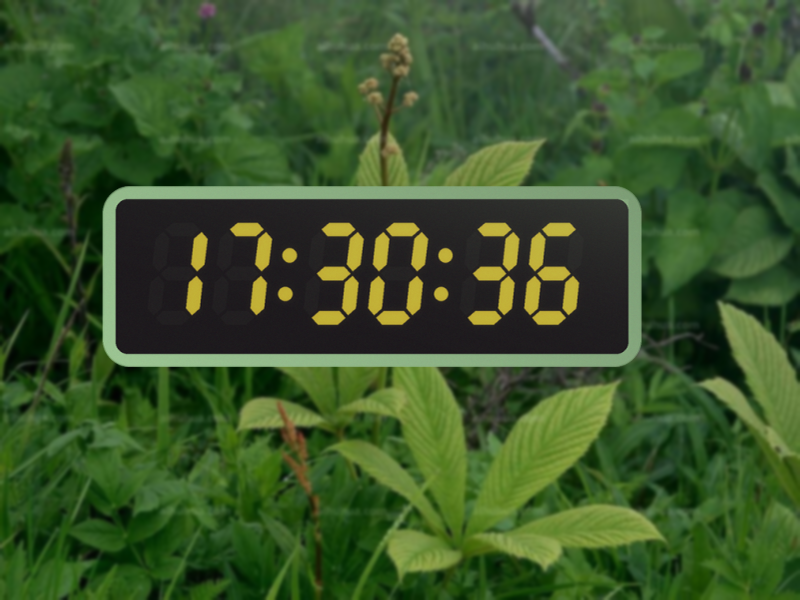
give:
17.30.36
